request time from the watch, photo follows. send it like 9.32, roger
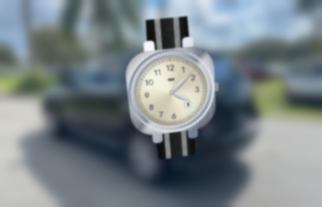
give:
4.08
